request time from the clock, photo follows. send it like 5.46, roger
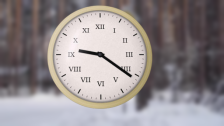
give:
9.21
